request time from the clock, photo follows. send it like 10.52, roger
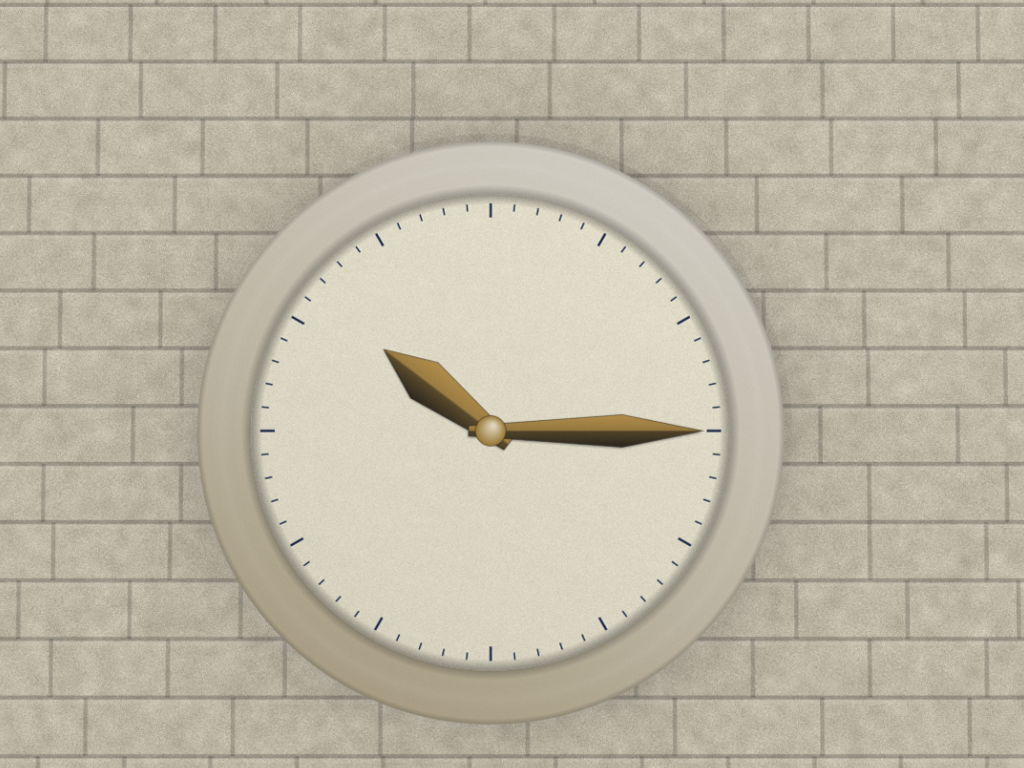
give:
10.15
